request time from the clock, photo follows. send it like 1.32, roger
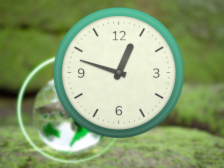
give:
12.48
